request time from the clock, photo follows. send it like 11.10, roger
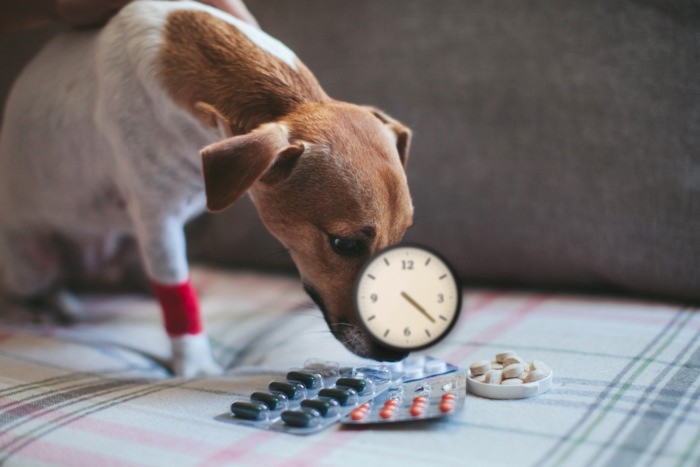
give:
4.22
